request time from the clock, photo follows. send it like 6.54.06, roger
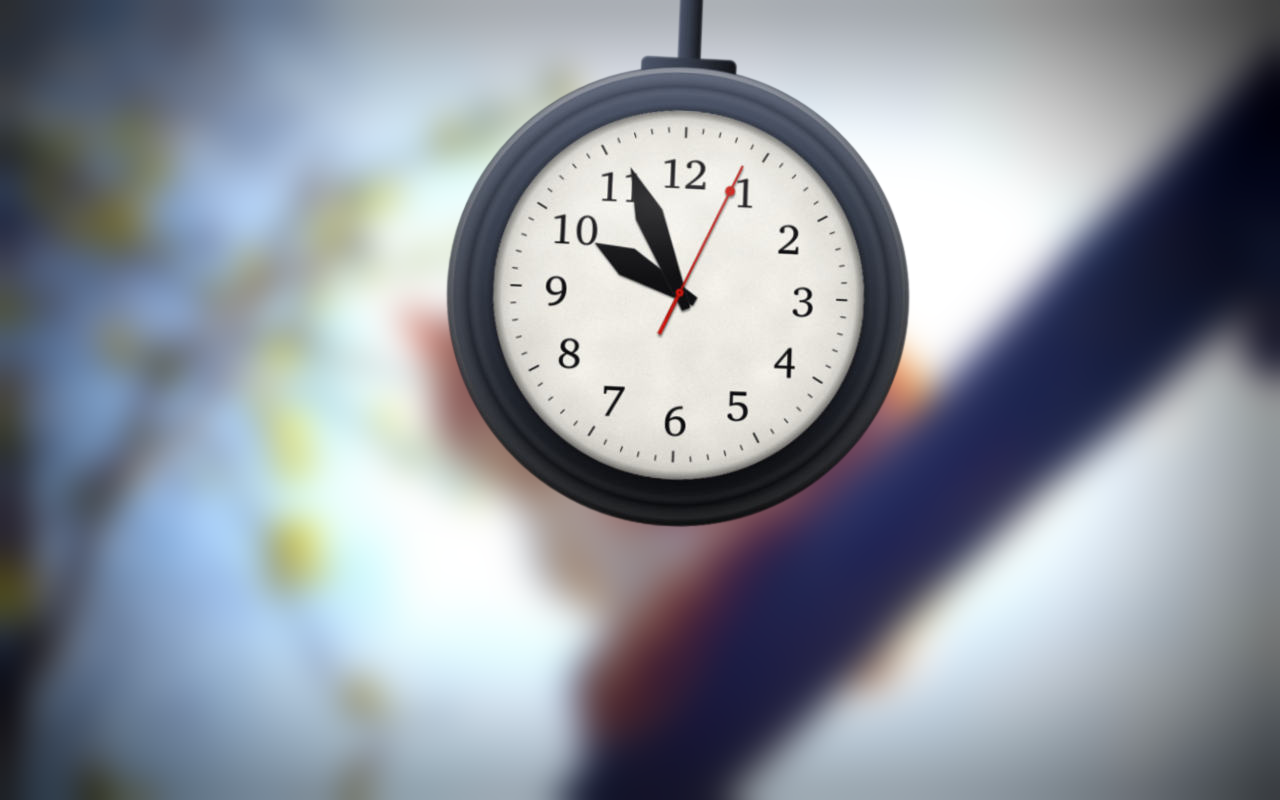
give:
9.56.04
